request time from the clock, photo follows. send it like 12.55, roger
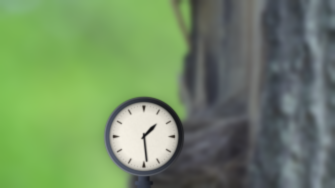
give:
1.29
